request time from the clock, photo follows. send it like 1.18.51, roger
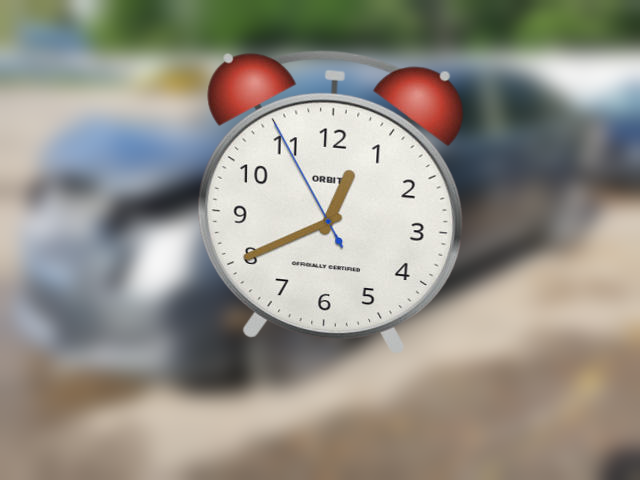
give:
12.39.55
